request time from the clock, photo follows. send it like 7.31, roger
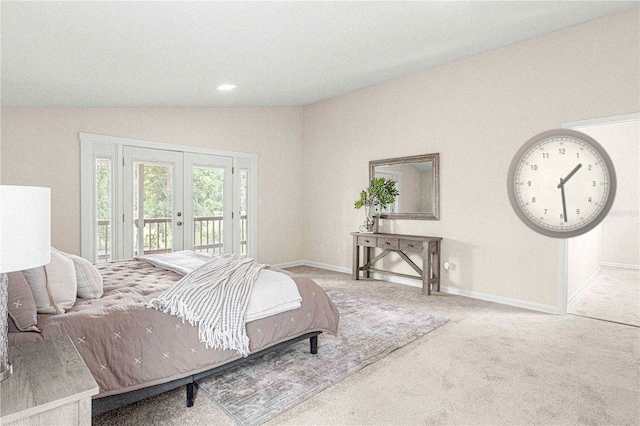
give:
1.29
